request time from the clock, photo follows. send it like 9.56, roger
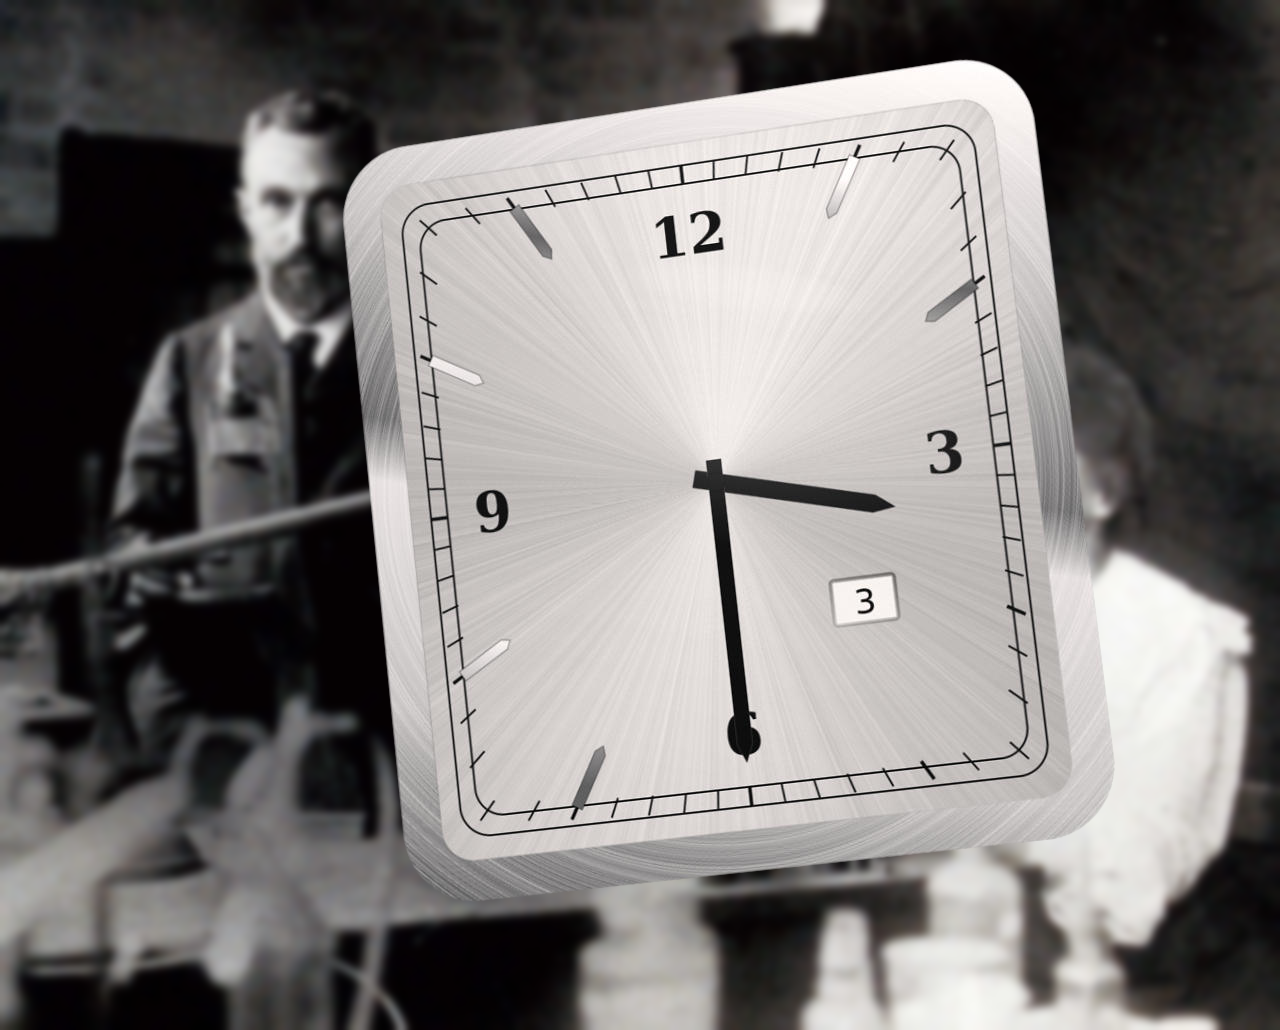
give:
3.30
